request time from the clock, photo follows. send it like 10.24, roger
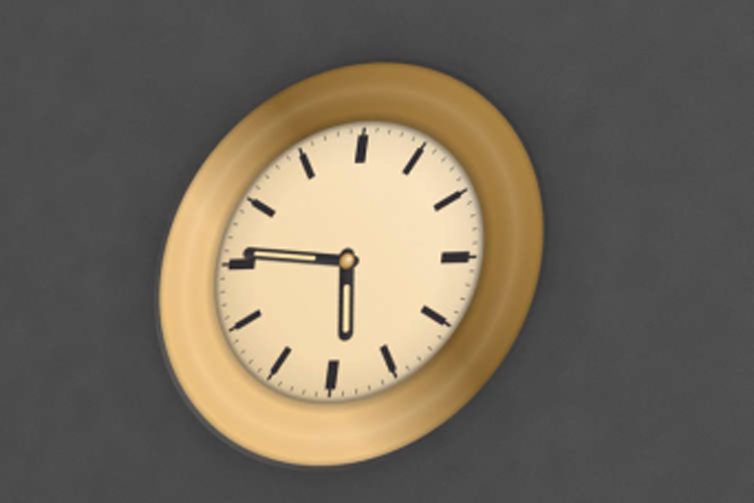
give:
5.46
